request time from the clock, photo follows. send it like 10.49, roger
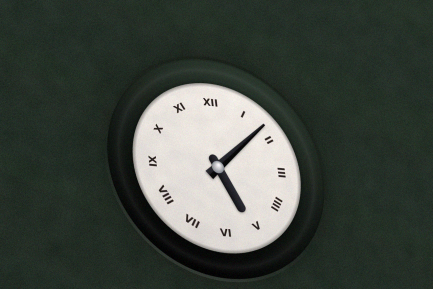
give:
5.08
